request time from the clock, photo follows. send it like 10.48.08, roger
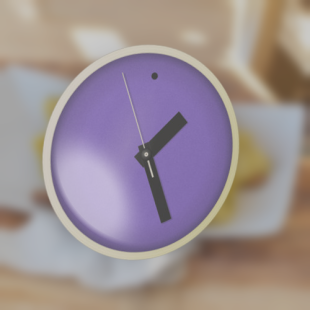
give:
1.25.56
